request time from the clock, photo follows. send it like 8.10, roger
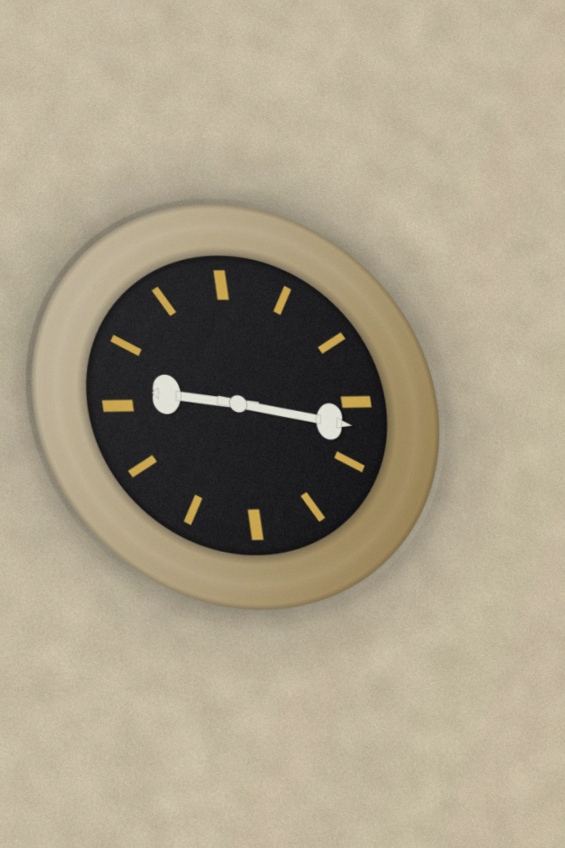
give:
9.17
